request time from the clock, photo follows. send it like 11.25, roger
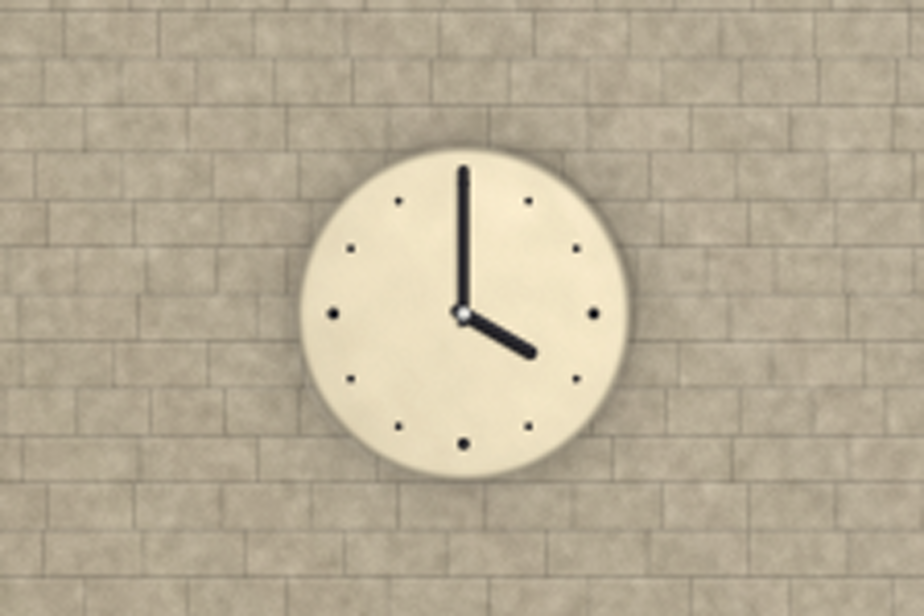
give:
4.00
